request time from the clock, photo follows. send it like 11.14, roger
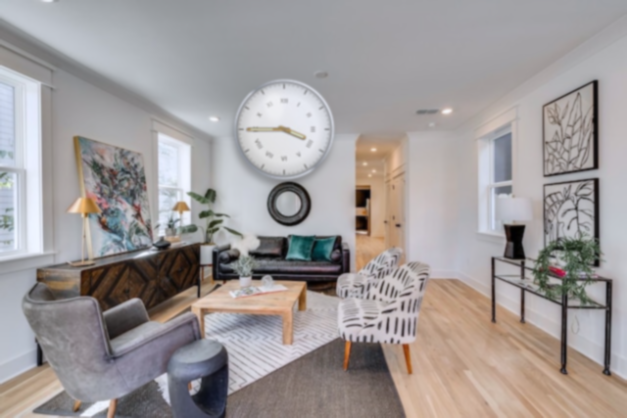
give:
3.45
